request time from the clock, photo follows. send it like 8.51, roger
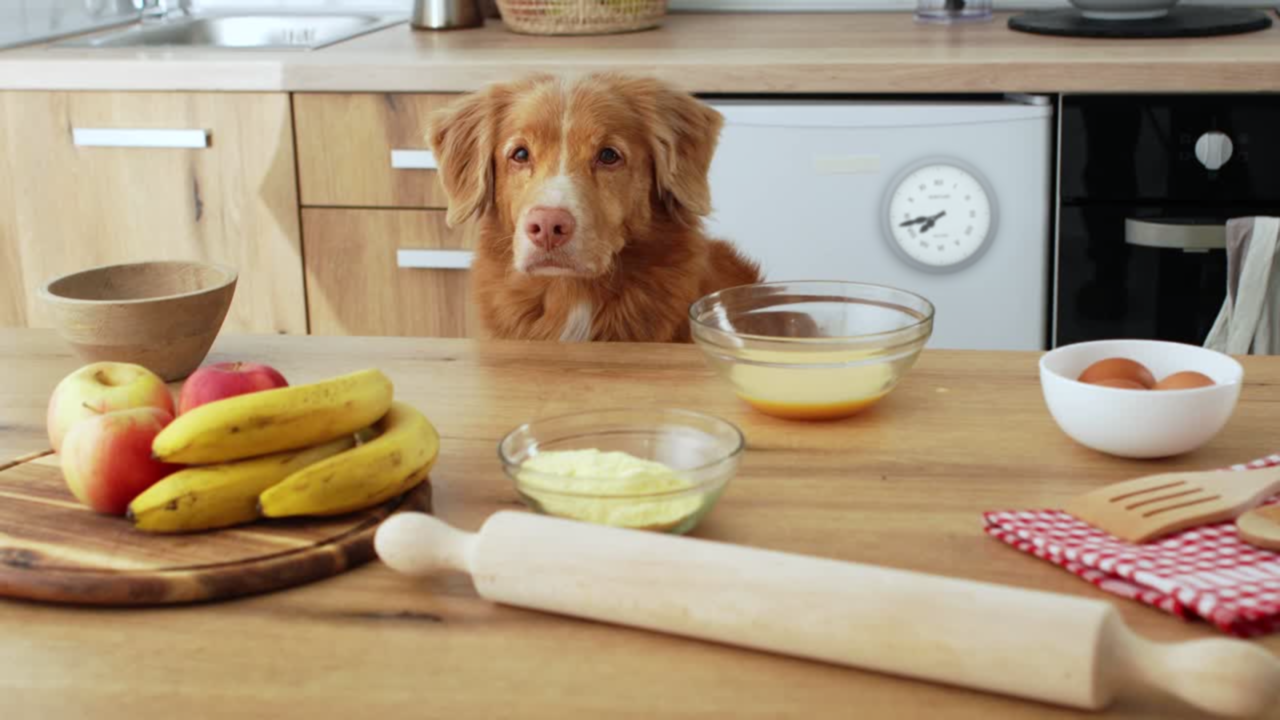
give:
7.43
